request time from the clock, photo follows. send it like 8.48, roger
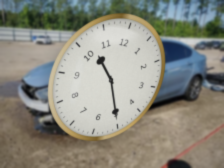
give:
10.25
